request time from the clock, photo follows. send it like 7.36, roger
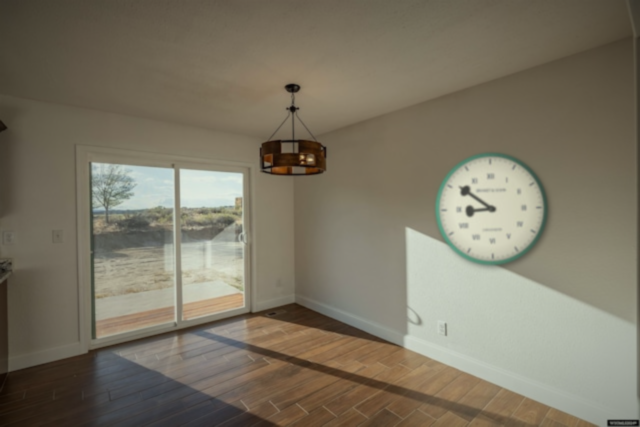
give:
8.51
